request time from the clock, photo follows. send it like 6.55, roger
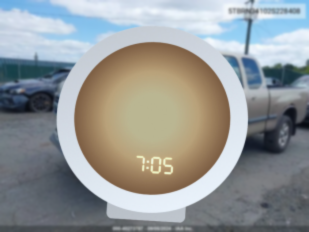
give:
7.05
